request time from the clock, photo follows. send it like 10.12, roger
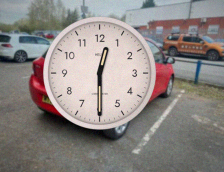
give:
12.30
